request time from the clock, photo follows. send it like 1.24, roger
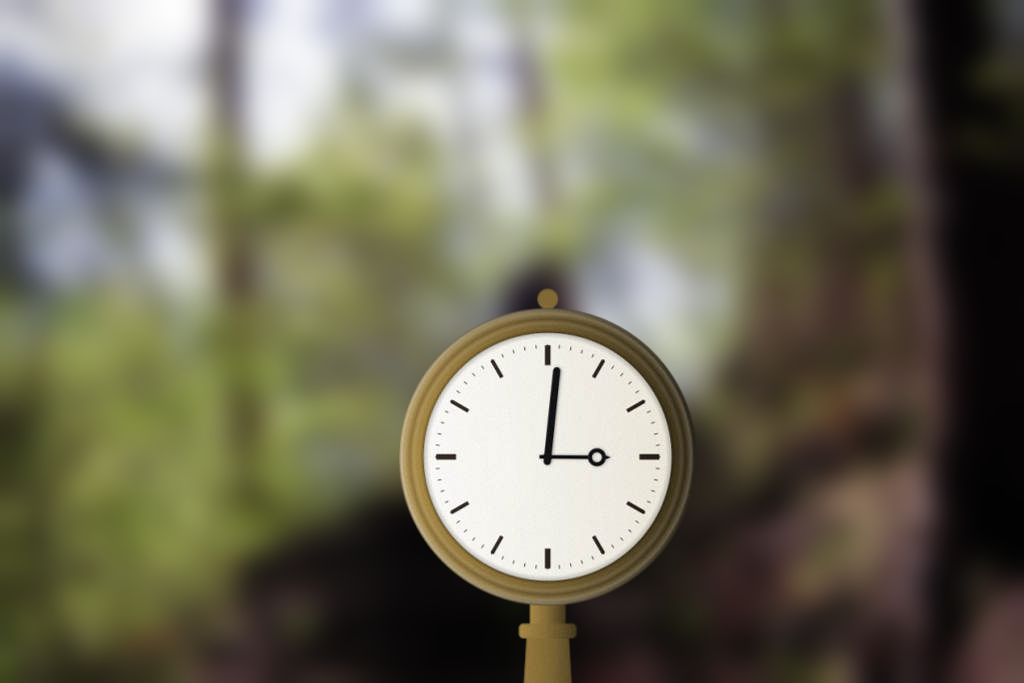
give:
3.01
